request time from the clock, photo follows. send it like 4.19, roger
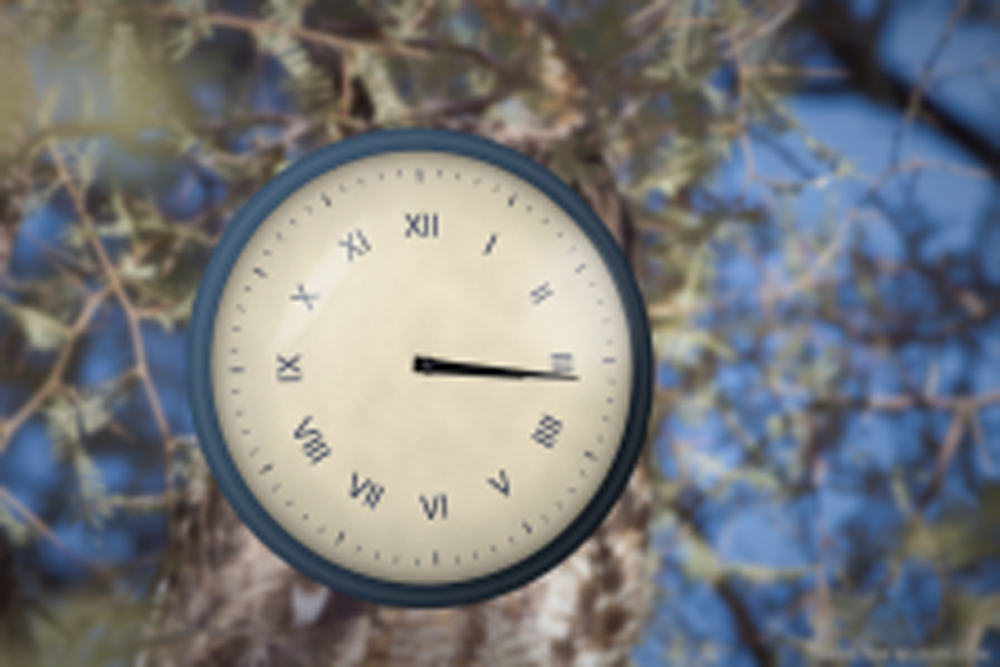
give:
3.16
